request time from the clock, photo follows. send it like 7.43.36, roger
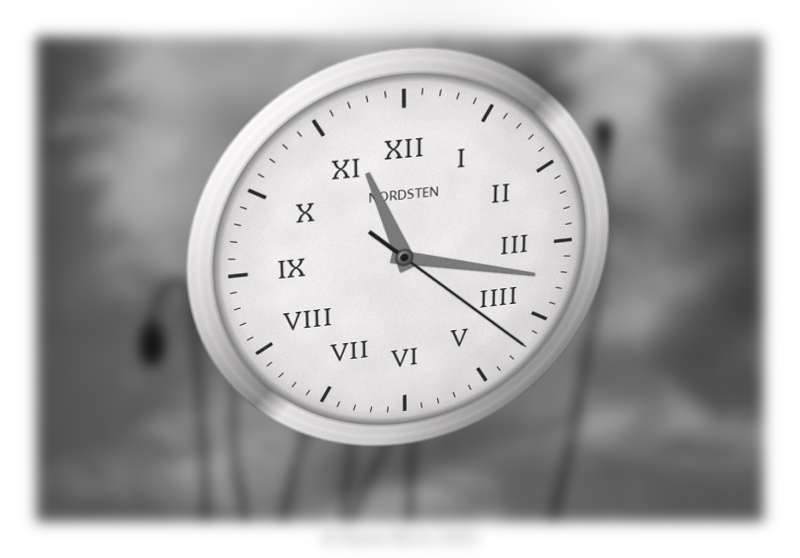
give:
11.17.22
